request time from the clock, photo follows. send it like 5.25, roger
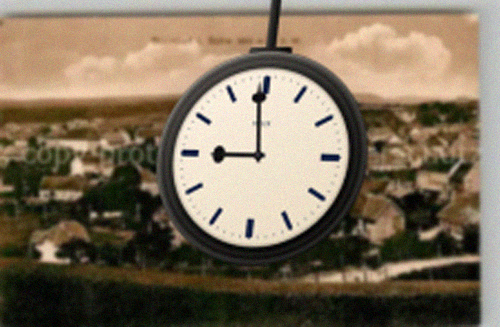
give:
8.59
